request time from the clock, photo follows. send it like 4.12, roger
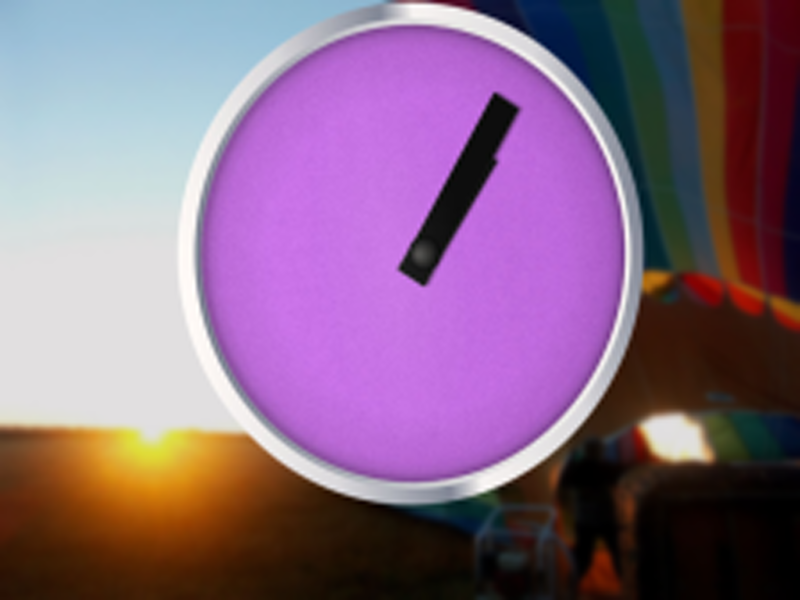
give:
1.05
